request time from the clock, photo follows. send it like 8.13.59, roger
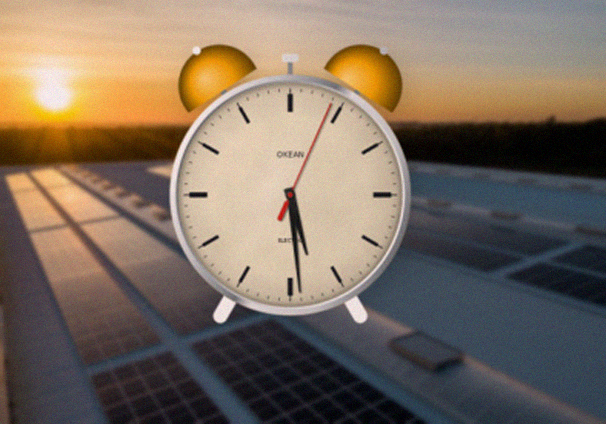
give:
5.29.04
